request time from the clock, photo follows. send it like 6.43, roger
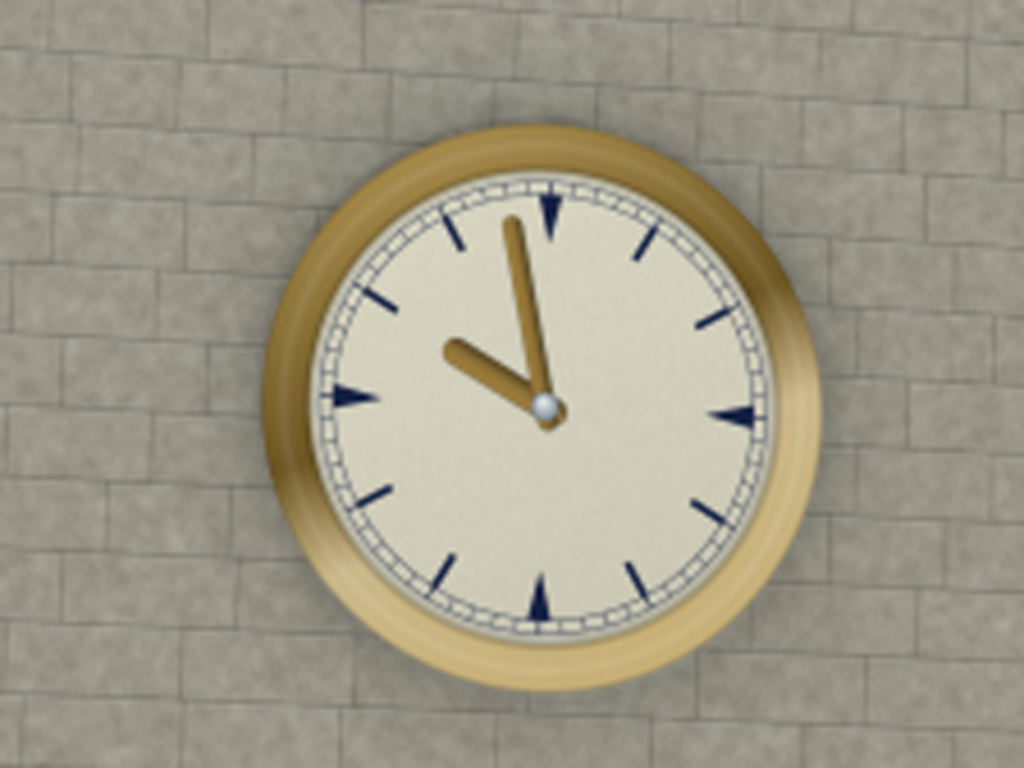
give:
9.58
